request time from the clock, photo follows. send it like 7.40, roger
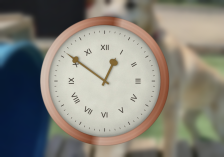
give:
12.51
